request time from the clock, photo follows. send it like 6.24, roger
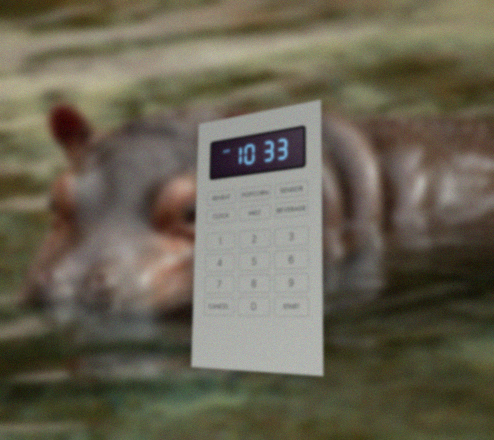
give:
10.33
